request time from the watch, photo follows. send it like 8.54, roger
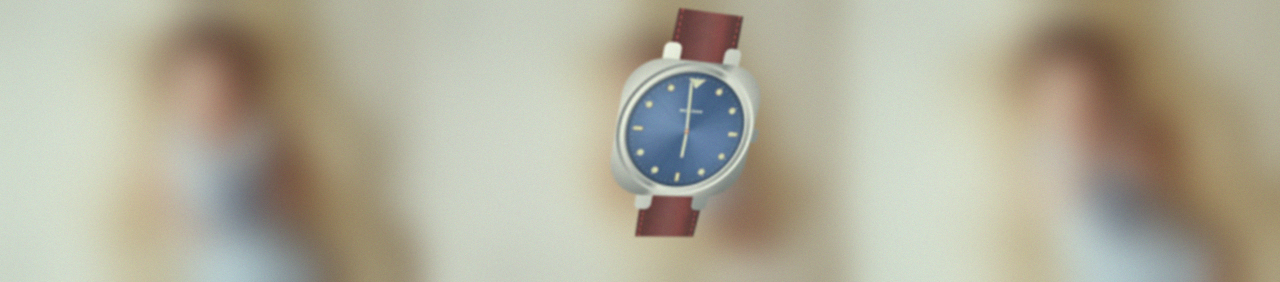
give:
5.59
